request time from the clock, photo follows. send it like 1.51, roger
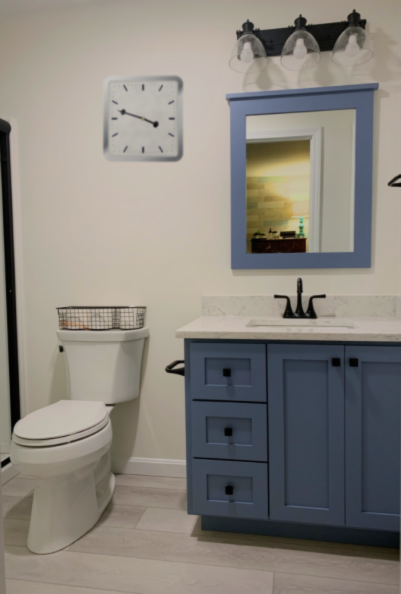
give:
3.48
